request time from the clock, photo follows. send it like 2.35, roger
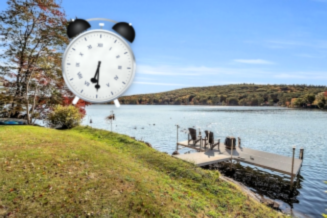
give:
6.30
